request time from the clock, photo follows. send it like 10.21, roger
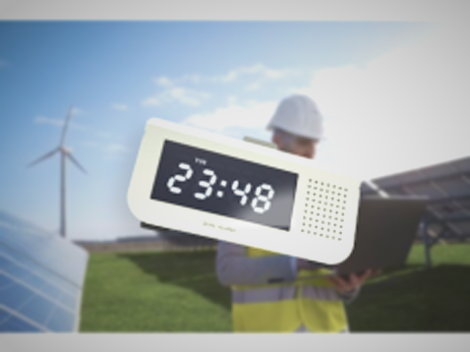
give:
23.48
